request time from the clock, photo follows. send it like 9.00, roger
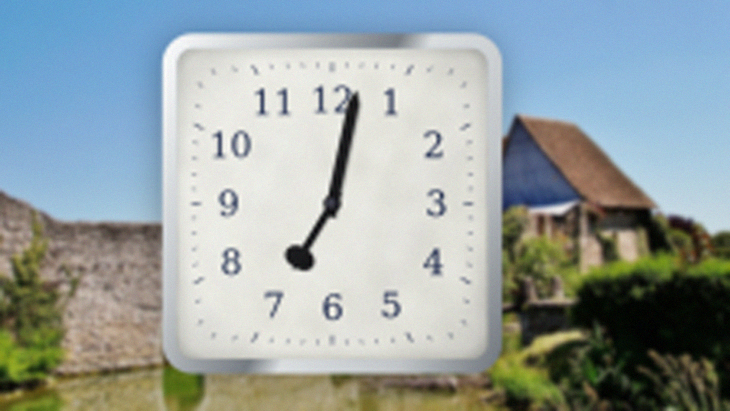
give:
7.02
